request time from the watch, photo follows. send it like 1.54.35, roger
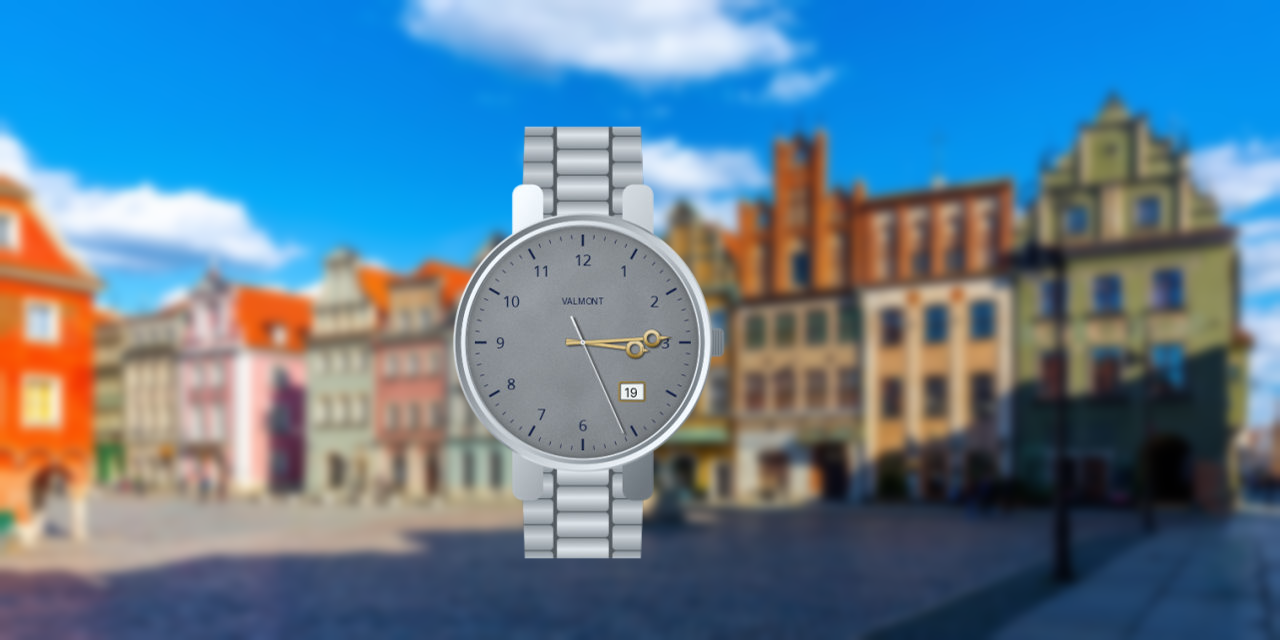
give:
3.14.26
